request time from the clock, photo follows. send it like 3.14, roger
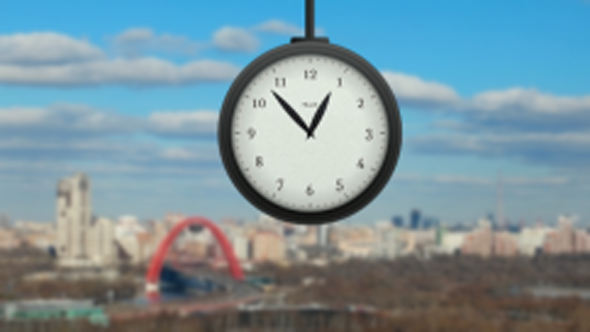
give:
12.53
